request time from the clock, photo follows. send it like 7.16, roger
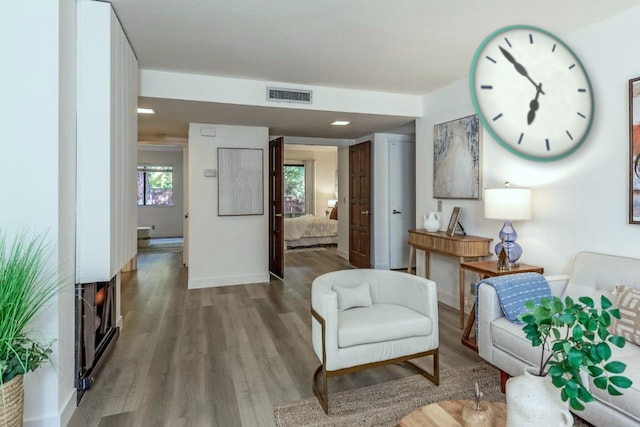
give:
6.53
